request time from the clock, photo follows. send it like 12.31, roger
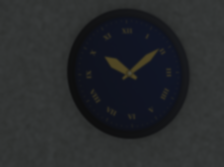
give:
10.09
